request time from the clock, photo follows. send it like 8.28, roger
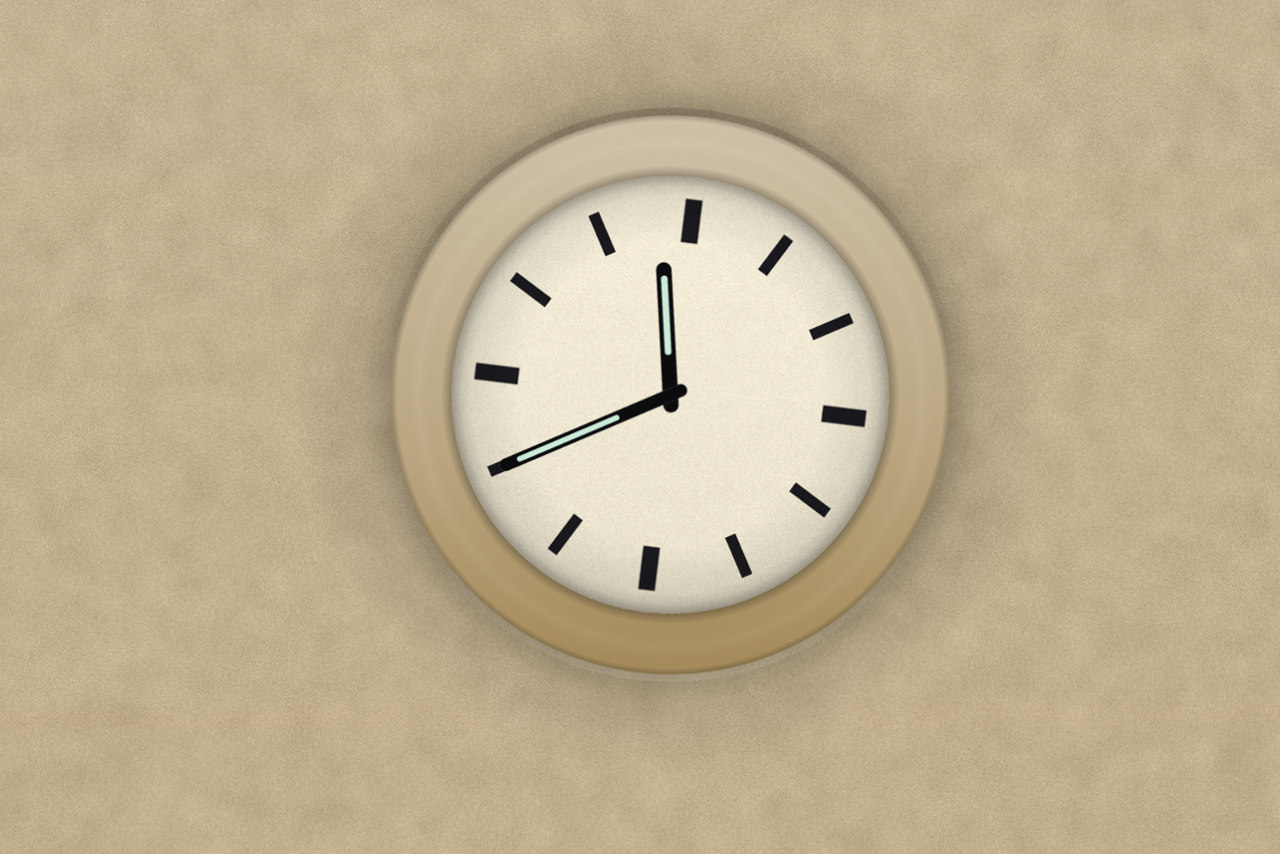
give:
11.40
